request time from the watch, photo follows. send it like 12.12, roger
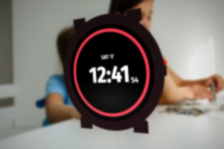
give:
12.41
